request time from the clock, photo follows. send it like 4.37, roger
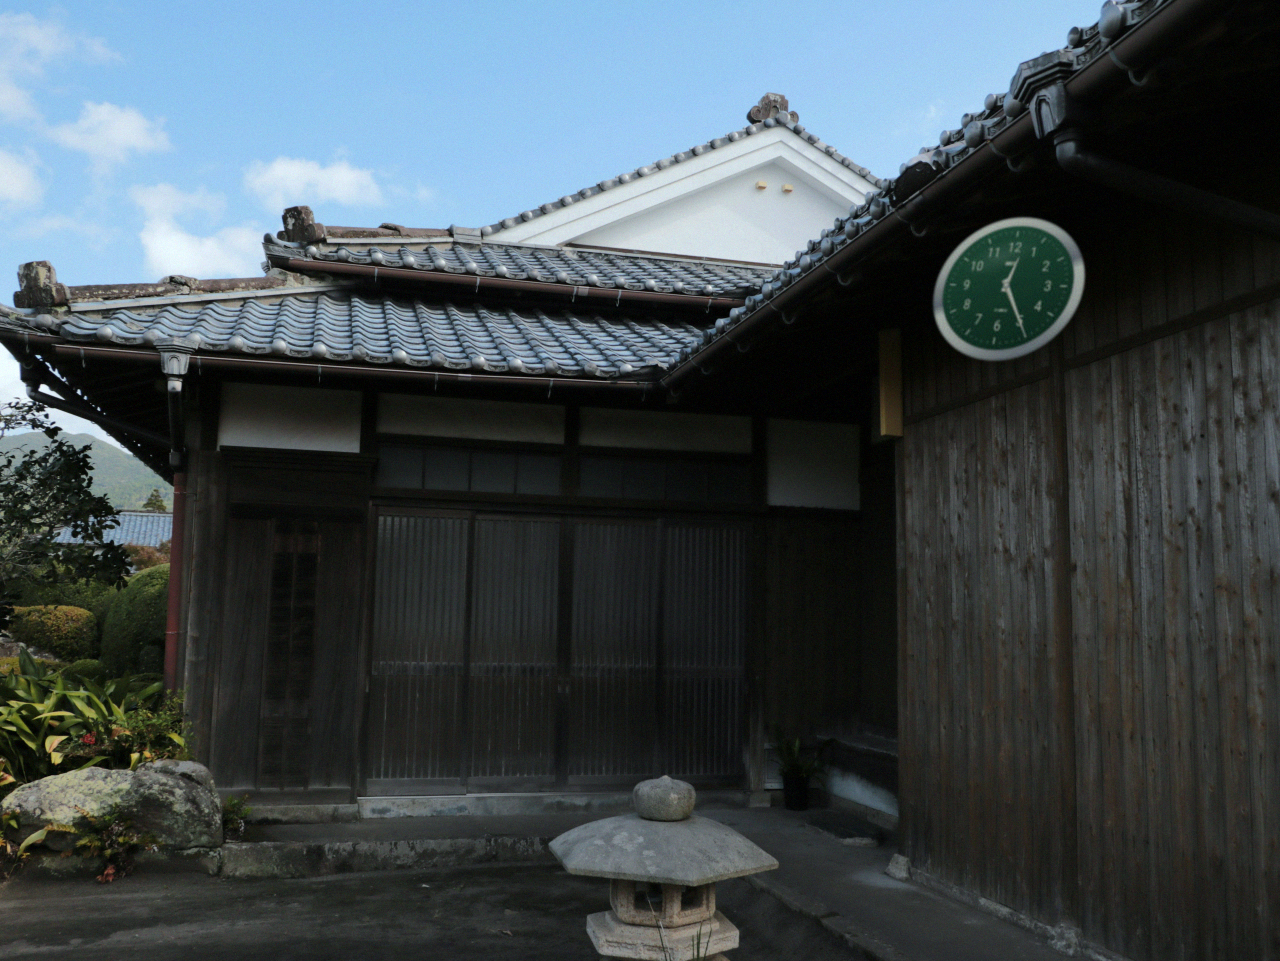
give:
12.25
